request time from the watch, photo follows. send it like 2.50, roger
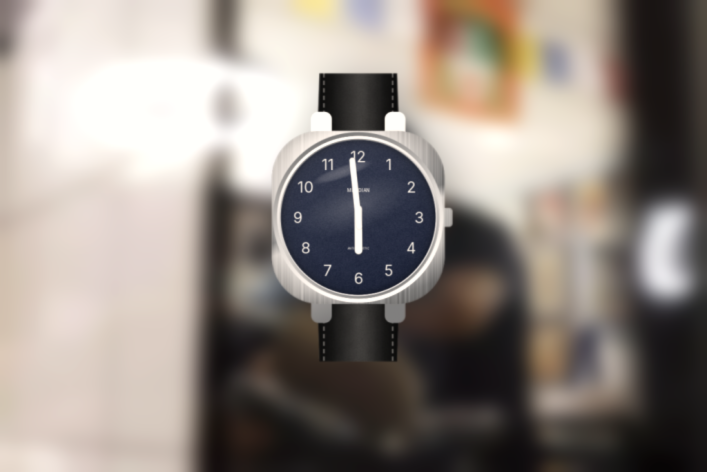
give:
5.59
